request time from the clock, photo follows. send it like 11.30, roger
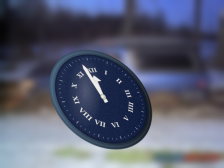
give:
11.58
